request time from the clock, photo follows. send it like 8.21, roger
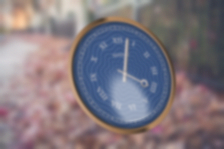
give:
4.03
